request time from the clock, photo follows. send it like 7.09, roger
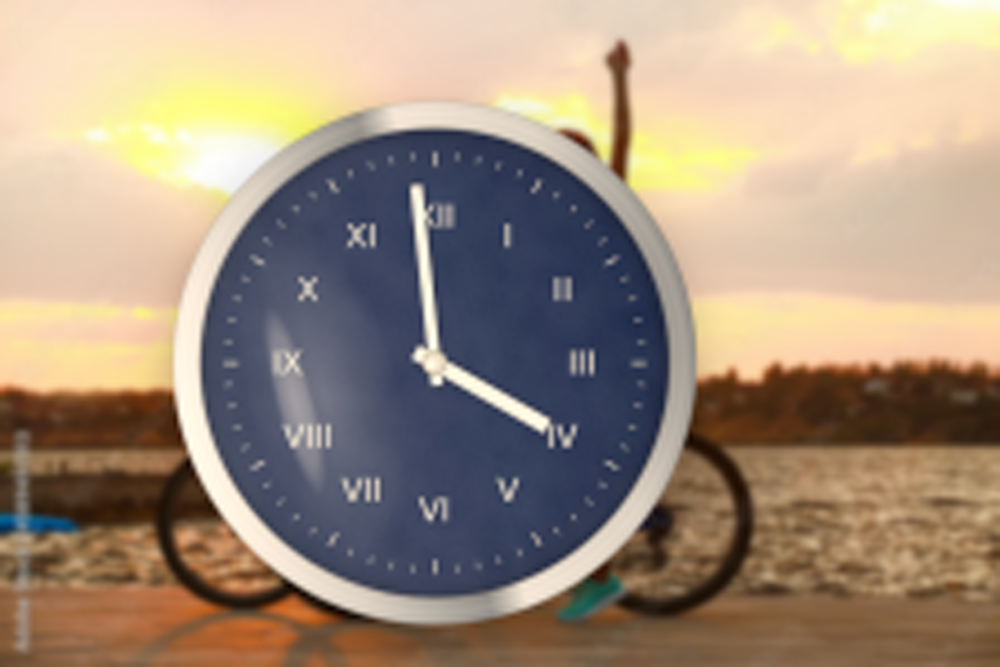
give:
3.59
